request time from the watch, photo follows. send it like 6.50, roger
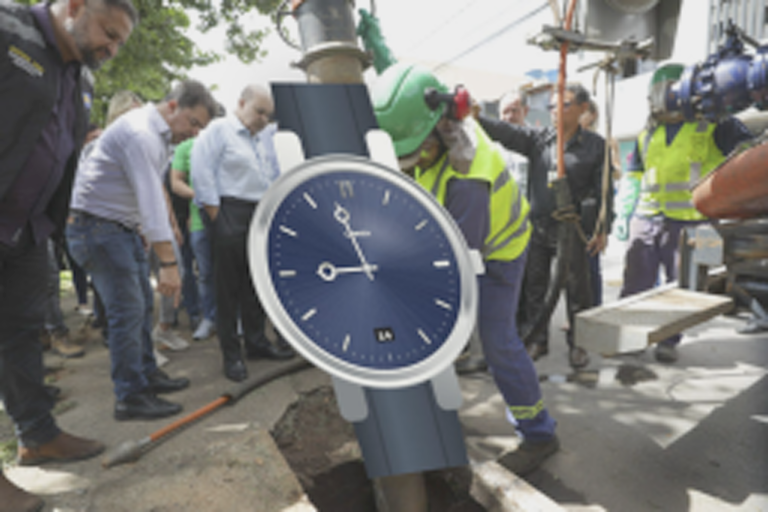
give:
8.58
